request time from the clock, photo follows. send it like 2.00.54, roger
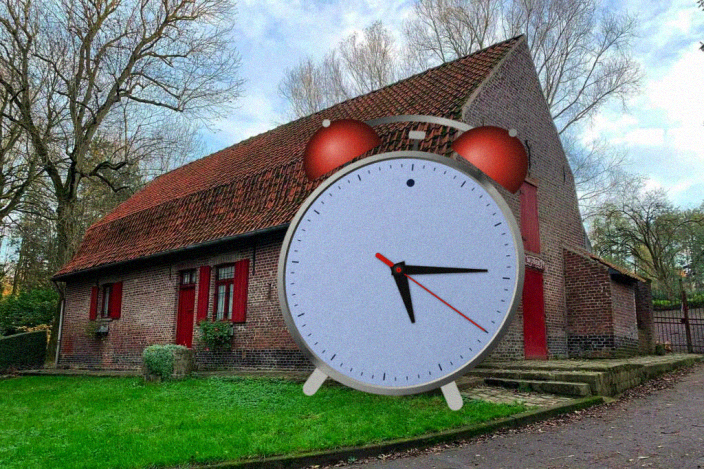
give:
5.14.20
